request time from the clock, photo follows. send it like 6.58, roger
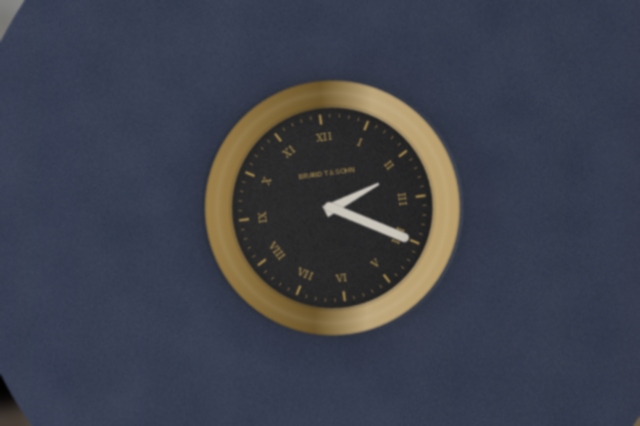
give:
2.20
